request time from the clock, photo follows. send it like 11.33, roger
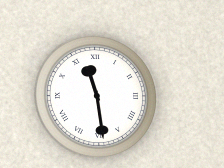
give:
11.29
